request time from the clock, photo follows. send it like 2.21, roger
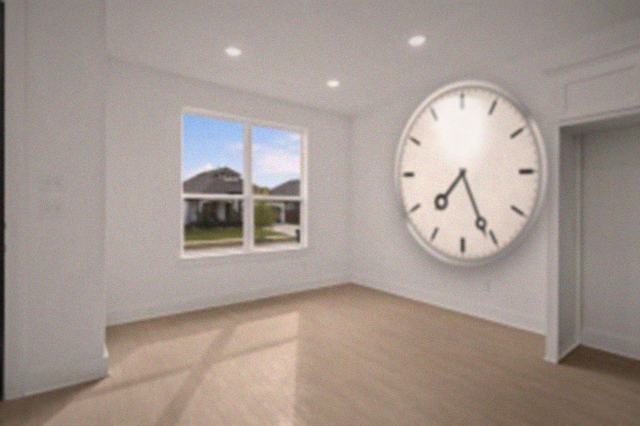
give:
7.26
